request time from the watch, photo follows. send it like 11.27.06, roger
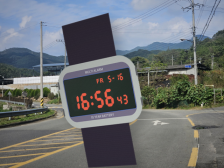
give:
16.56.43
